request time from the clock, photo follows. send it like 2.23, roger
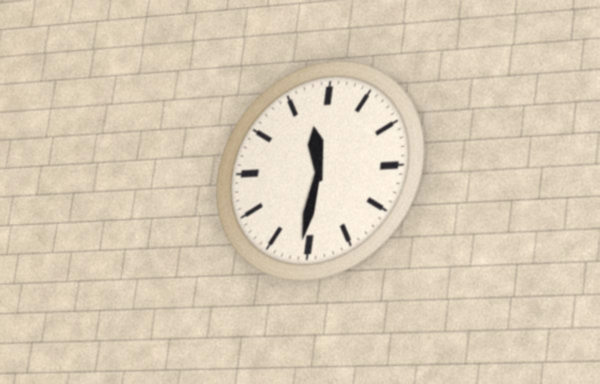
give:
11.31
